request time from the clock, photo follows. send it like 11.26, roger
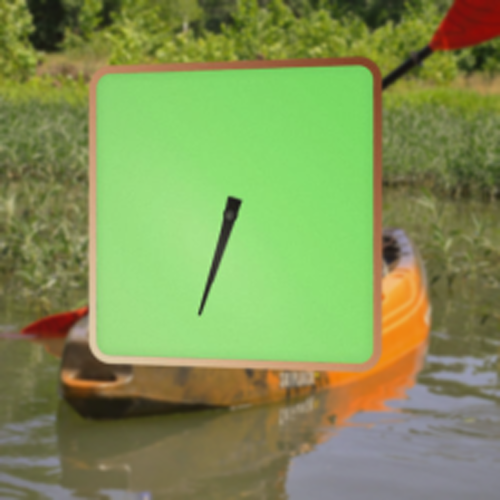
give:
6.33
